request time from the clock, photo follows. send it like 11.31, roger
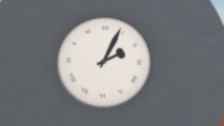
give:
2.04
